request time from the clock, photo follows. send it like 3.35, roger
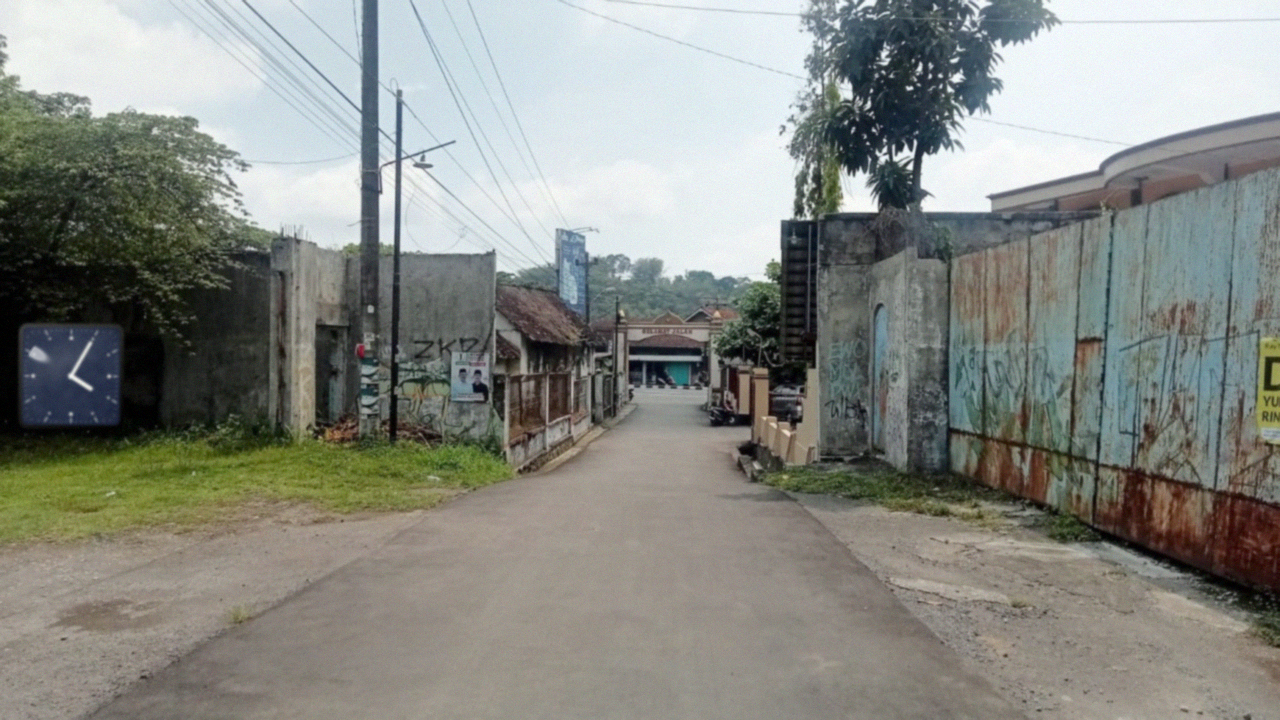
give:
4.05
